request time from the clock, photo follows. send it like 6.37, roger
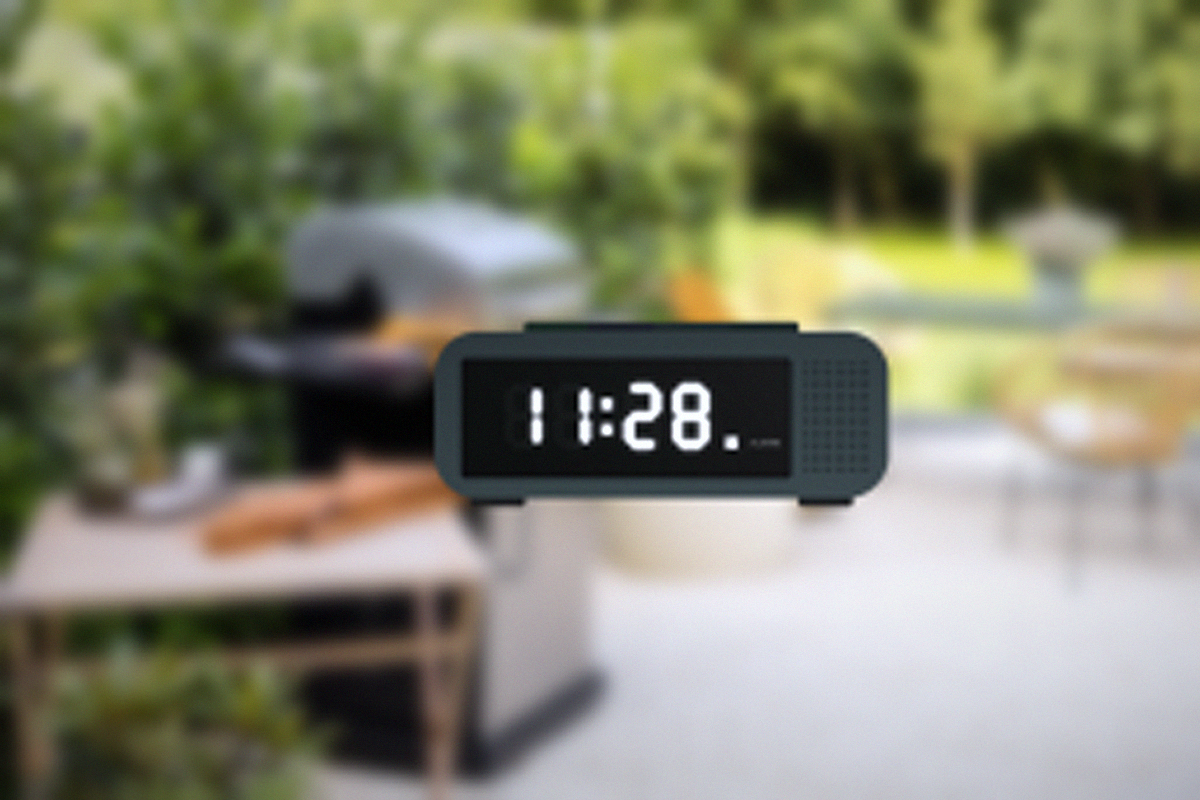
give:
11.28
